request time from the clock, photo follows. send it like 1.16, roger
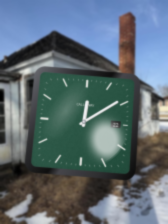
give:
12.09
